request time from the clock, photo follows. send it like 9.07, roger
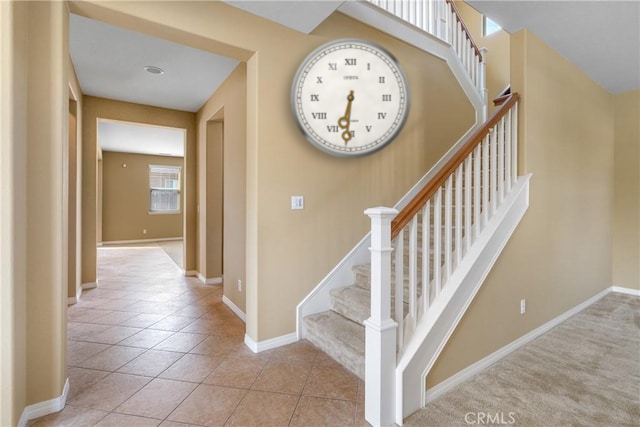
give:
6.31
